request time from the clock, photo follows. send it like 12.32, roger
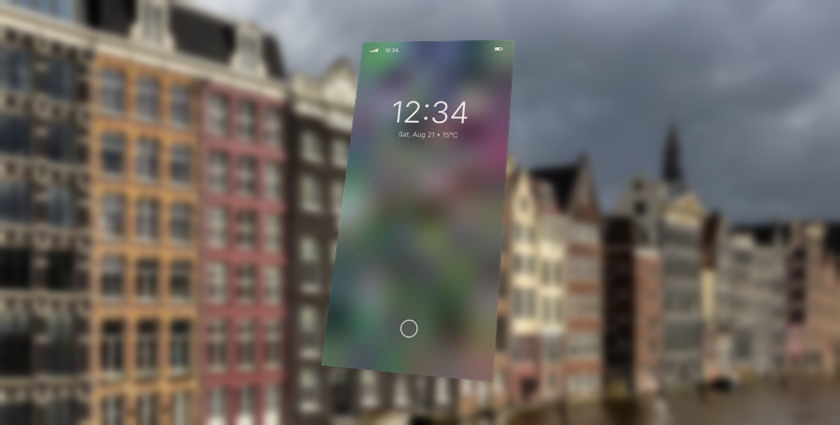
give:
12.34
